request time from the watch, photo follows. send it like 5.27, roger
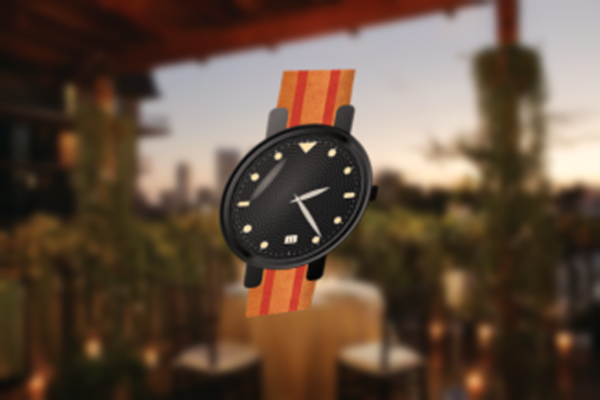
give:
2.24
